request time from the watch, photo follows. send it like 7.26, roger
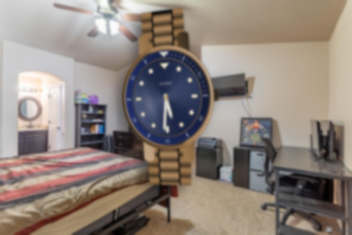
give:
5.31
